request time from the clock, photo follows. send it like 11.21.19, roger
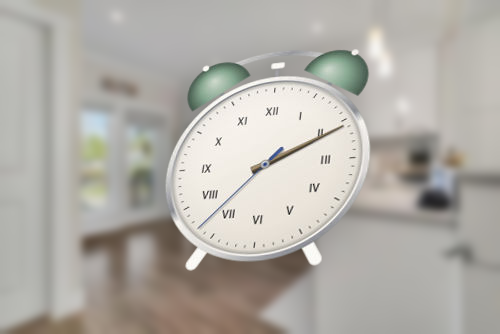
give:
2.10.37
